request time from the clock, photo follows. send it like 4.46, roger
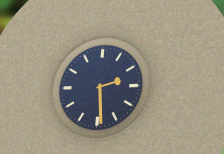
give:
2.29
